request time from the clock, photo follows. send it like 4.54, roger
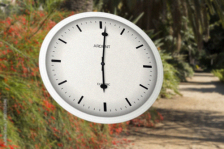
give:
6.01
